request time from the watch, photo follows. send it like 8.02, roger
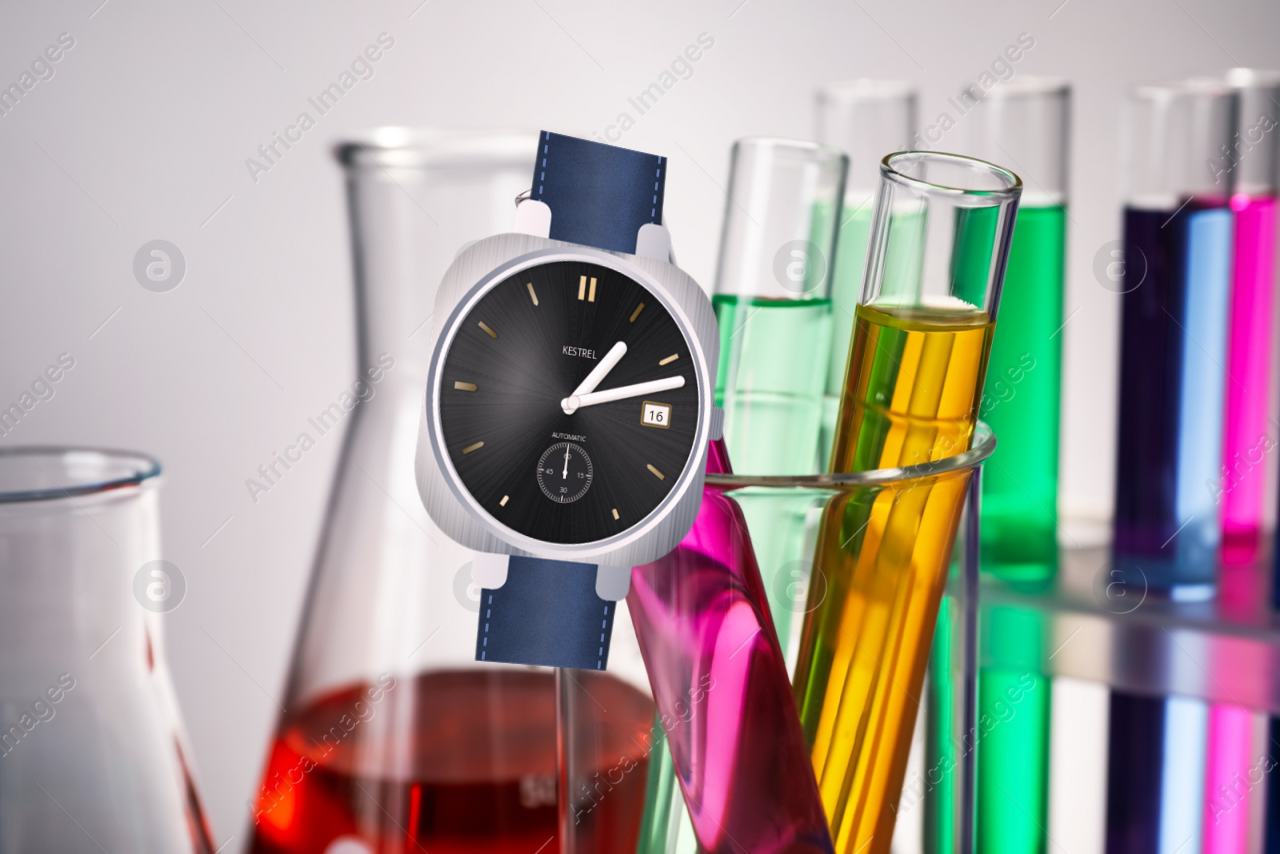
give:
1.12
